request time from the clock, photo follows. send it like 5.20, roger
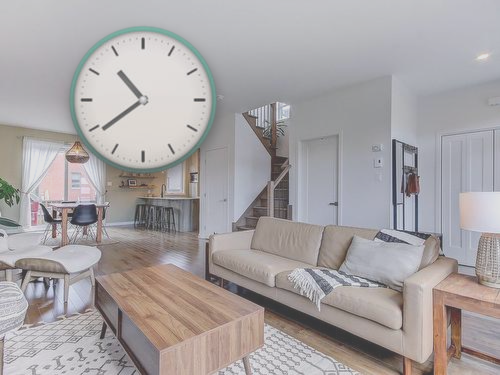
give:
10.39
